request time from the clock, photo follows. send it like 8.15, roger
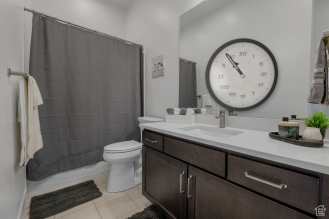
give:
10.54
